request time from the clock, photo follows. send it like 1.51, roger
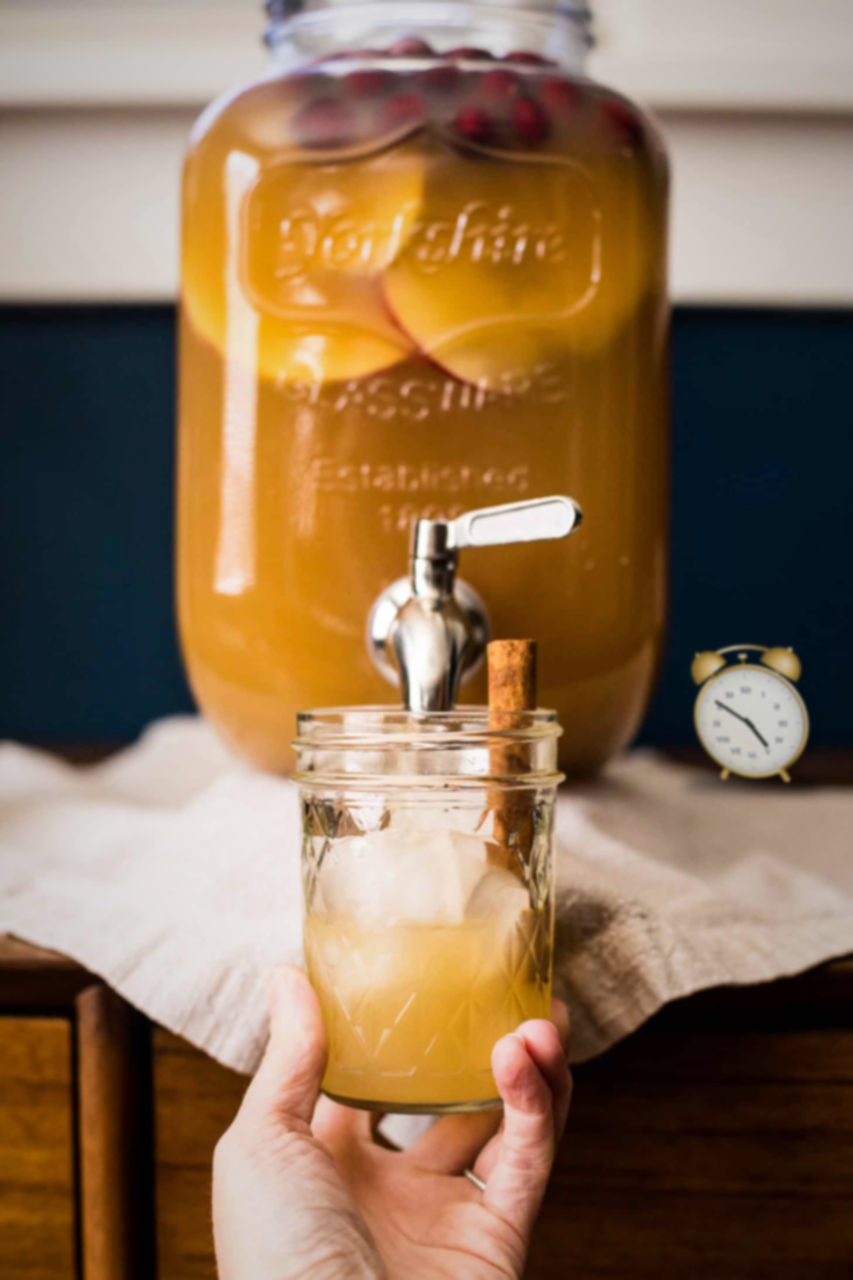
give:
4.51
